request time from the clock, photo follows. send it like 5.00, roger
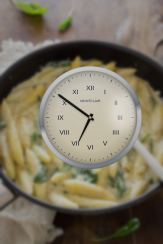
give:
6.51
